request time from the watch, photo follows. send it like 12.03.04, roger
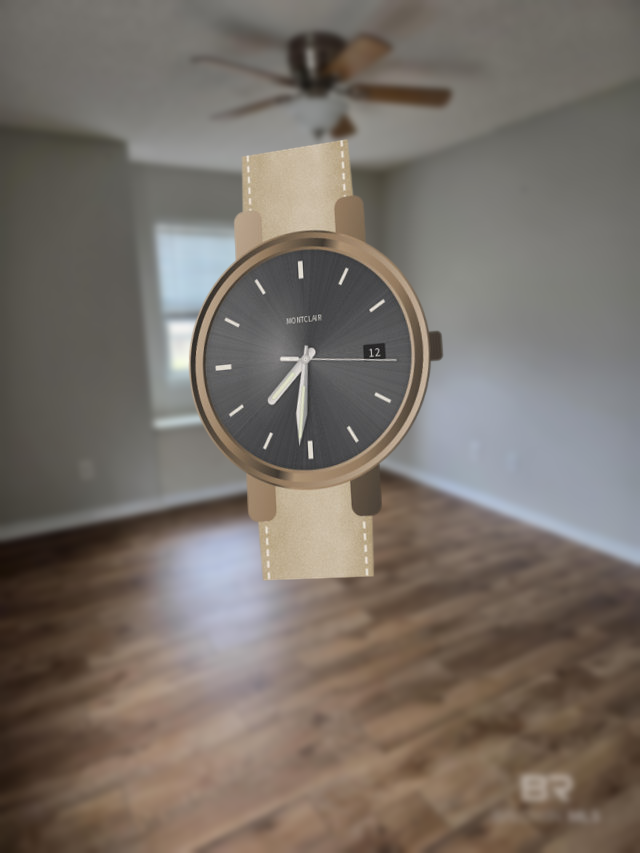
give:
7.31.16
